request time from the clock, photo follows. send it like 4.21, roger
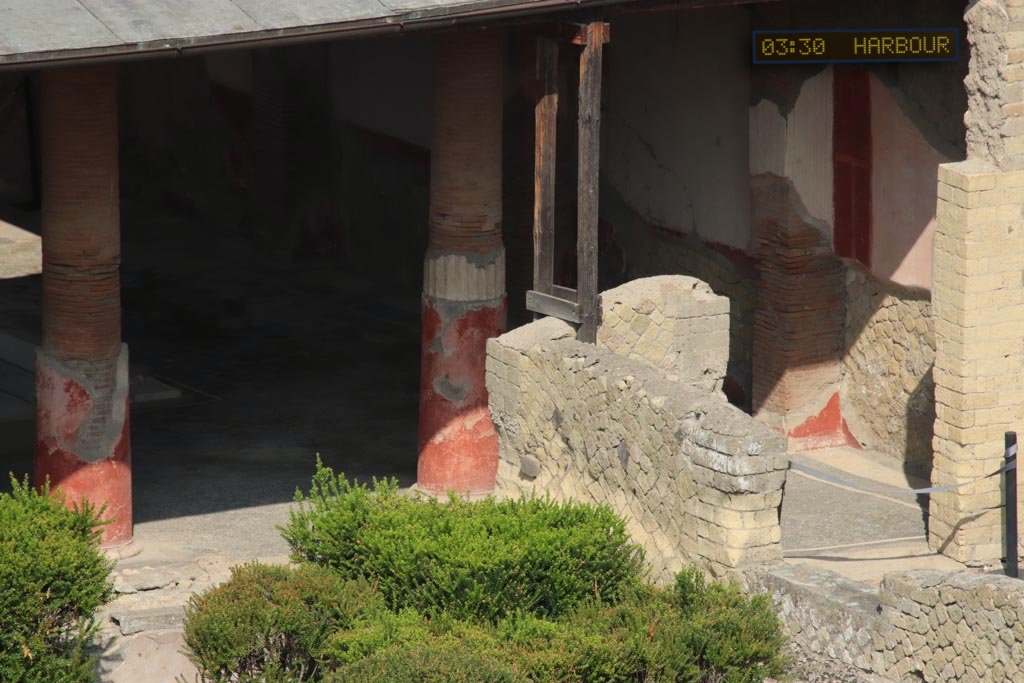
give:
3.30
